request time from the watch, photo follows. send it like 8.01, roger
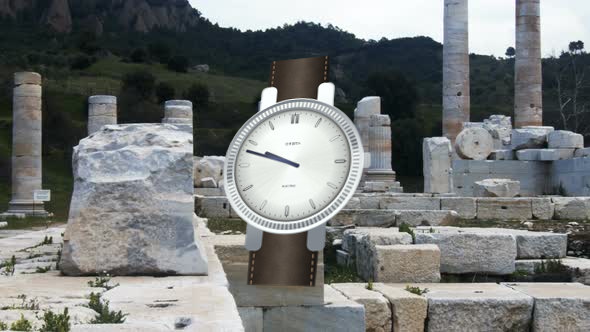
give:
9.48
